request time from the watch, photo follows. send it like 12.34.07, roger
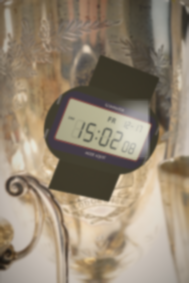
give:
15.02.08
